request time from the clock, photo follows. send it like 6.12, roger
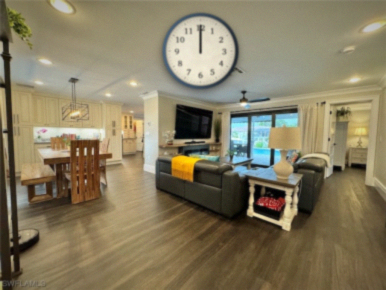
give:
12.00
